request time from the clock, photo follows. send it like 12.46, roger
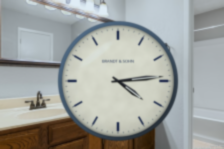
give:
4.14
